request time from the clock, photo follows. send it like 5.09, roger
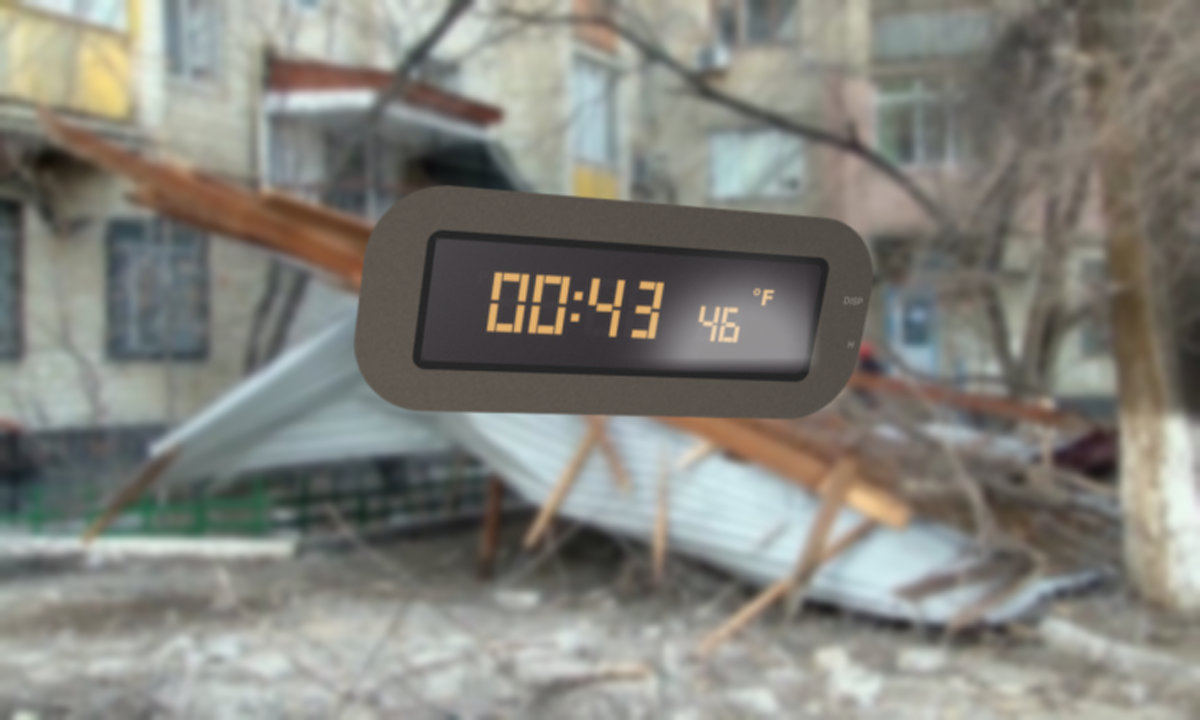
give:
0.43
